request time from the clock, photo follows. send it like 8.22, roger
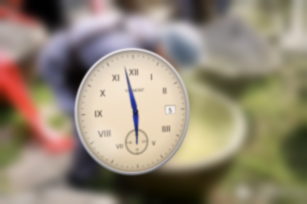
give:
5.58
